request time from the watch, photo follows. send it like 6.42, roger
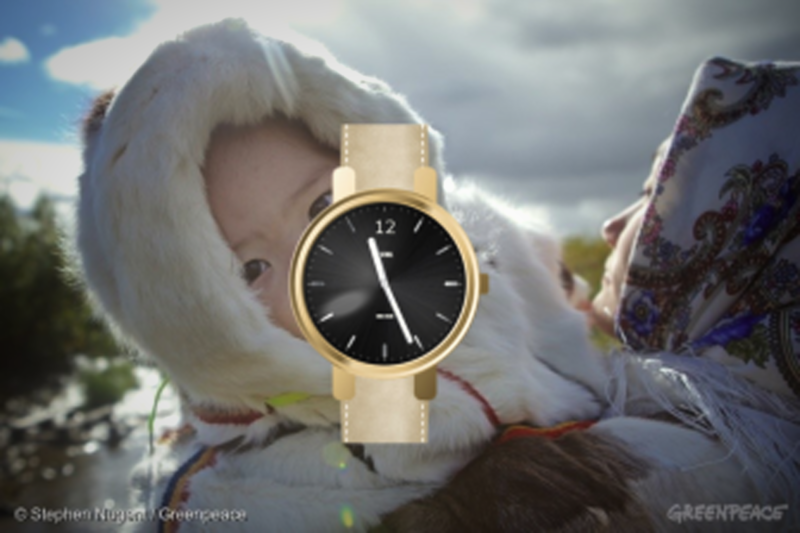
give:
11.26
